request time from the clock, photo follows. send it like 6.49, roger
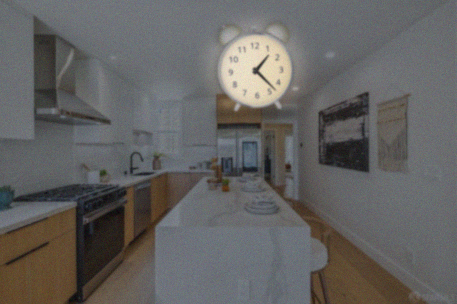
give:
1.23
